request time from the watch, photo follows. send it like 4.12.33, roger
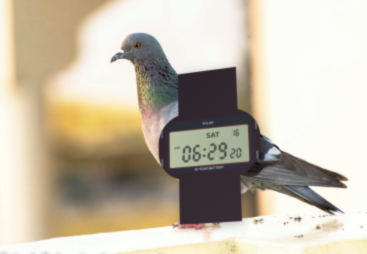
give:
6.29.20
